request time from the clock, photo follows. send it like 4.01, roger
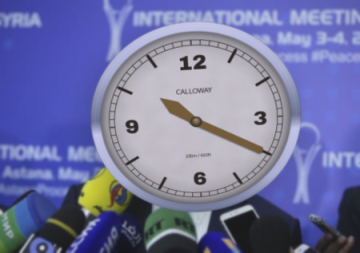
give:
10.20
